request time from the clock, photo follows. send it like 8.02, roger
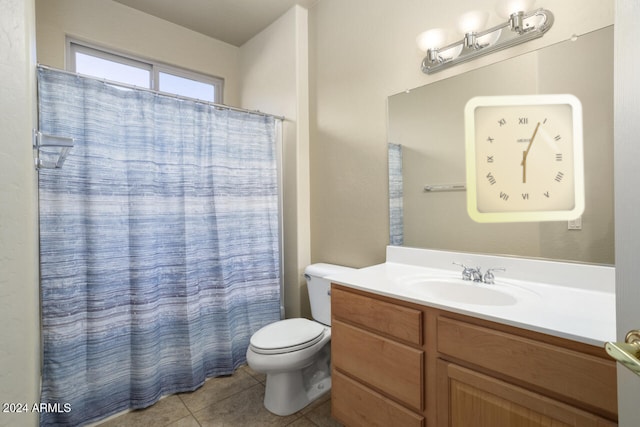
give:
6.04
